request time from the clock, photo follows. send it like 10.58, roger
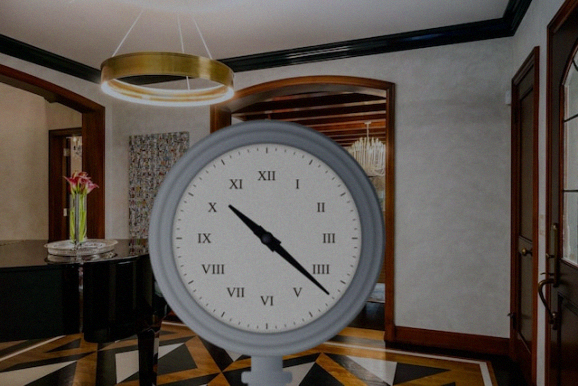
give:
10.22
